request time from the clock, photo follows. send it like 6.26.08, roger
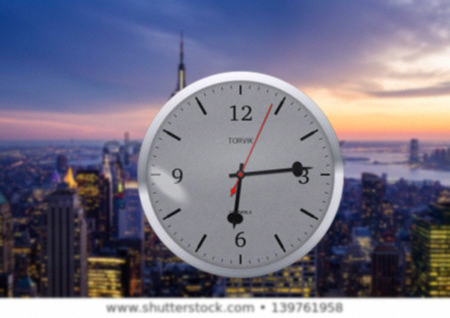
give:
6.14.04
